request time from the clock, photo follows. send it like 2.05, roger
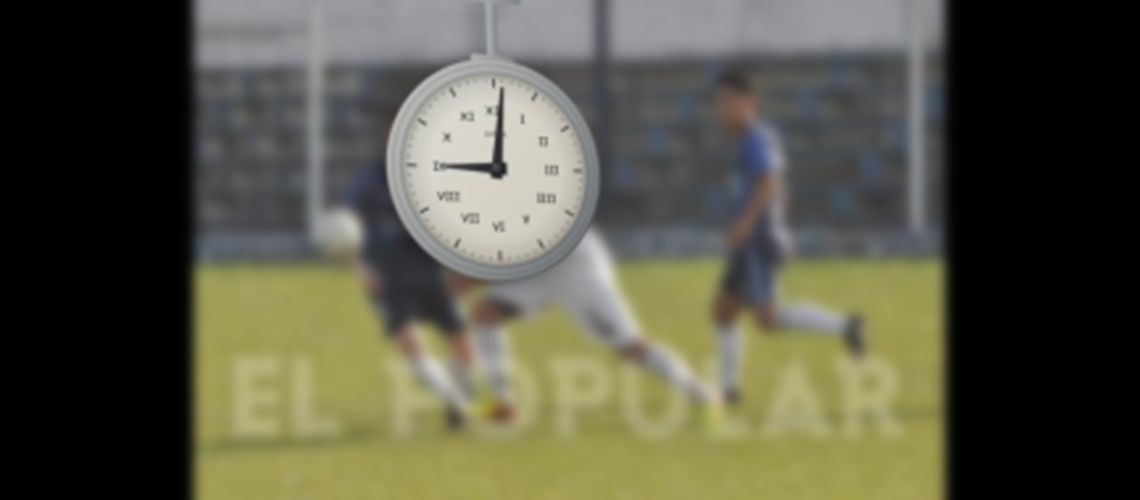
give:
9.01
